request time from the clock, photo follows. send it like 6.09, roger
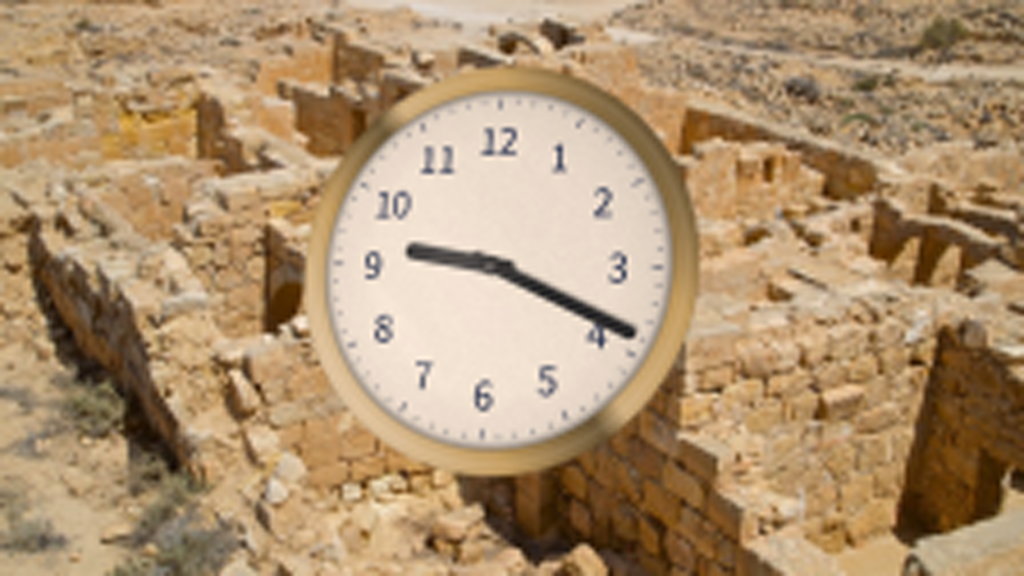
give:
9.19
